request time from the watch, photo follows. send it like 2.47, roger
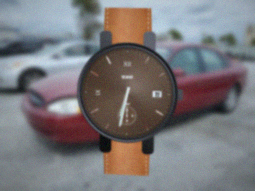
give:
6.32
